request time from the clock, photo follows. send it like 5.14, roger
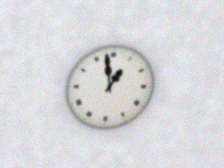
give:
12.58
